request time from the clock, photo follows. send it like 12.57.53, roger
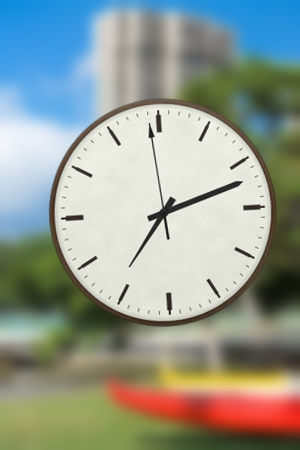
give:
7.11.59
